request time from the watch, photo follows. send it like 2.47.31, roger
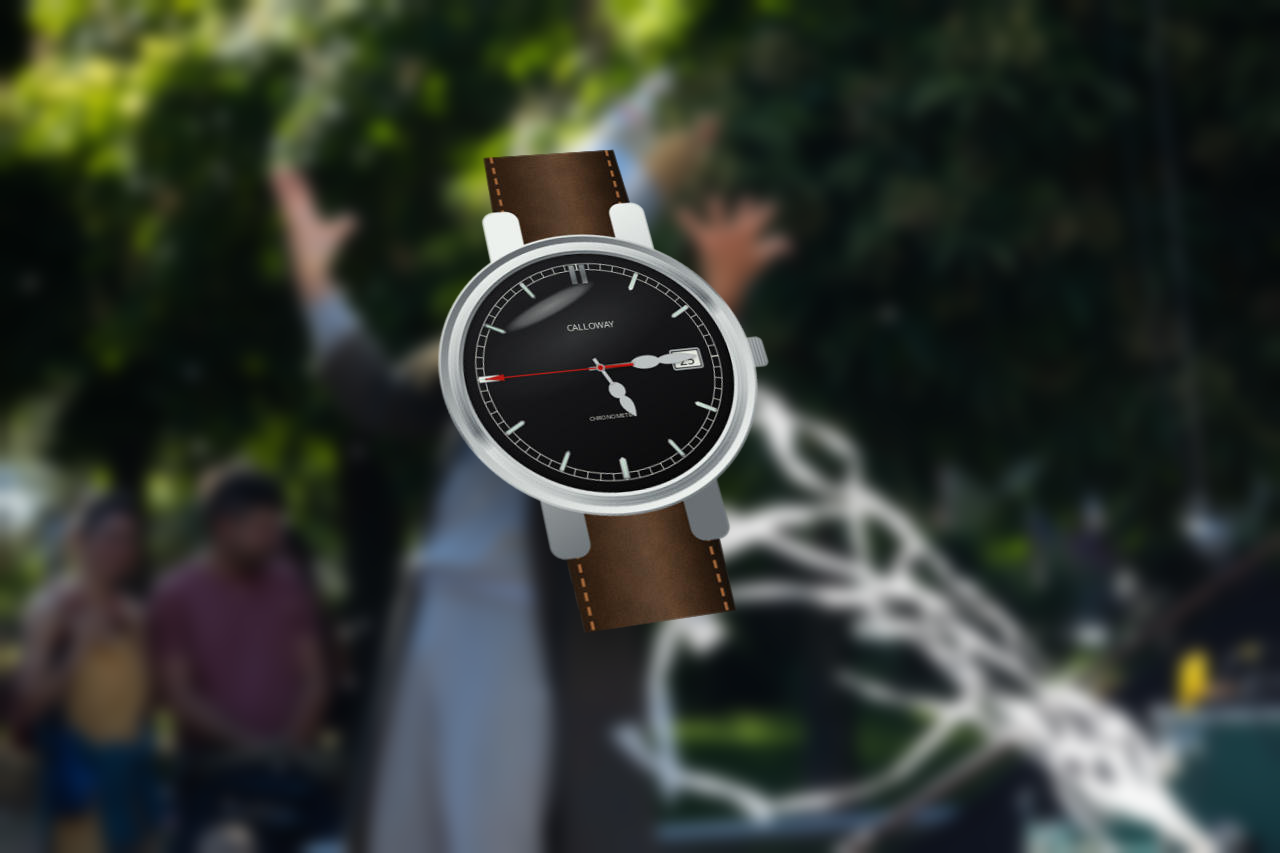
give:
5.14.45
